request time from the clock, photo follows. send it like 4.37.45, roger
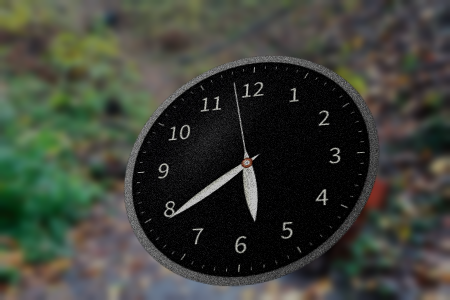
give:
5.38.58
